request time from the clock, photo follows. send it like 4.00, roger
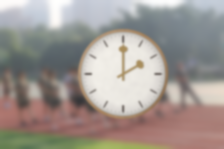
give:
2.00
